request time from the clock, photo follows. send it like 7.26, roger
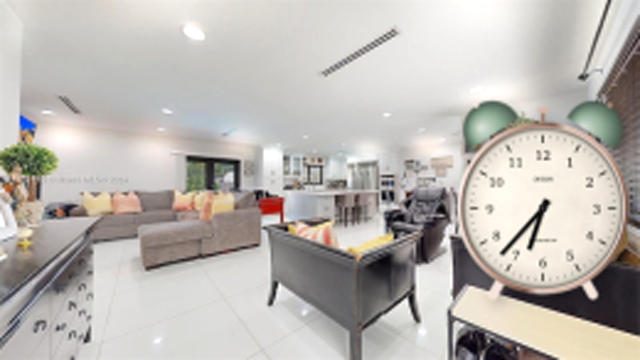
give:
6.37
